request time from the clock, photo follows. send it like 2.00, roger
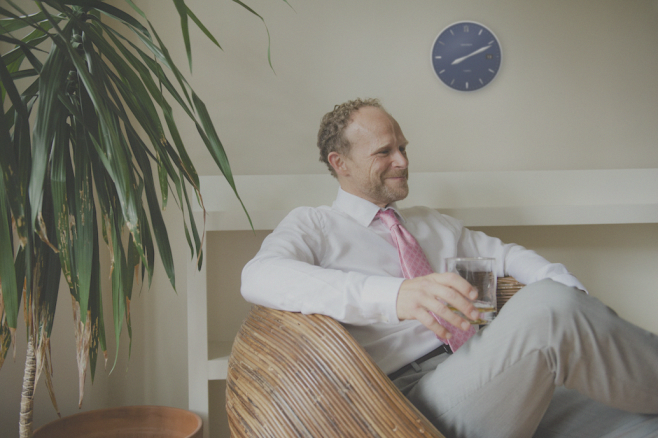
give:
8.11
